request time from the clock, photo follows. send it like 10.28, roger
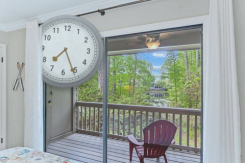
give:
7.26
